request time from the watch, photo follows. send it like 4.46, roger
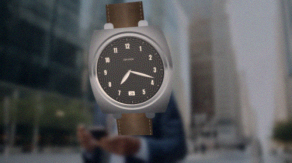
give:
7.18
